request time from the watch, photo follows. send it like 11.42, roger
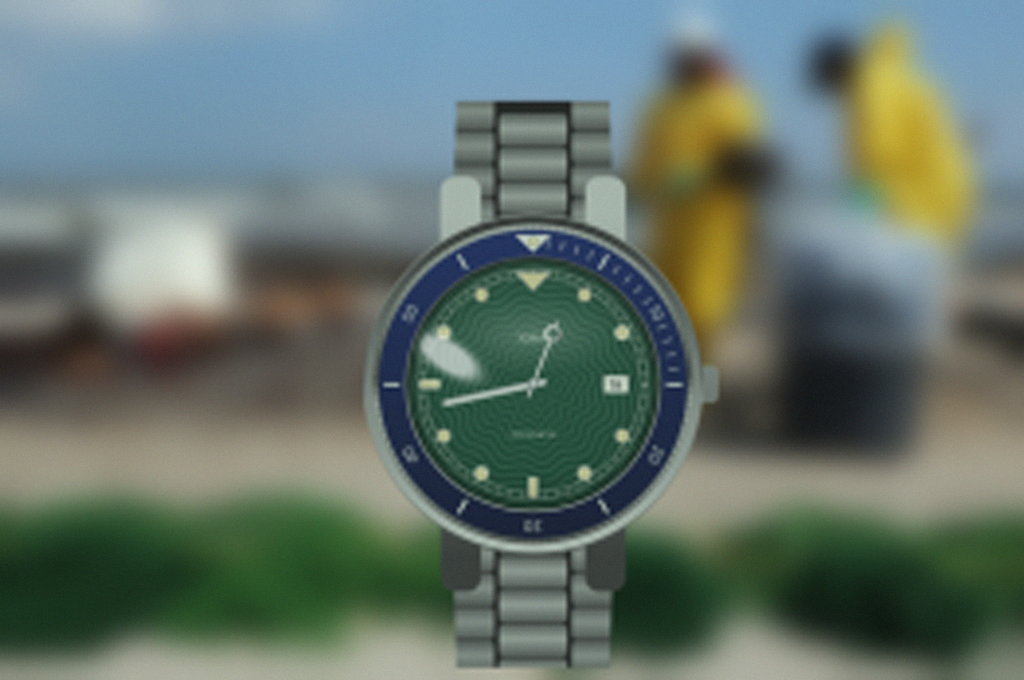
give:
12.43
